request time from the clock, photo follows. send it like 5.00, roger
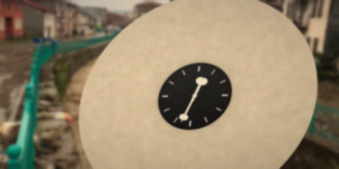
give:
12.33
